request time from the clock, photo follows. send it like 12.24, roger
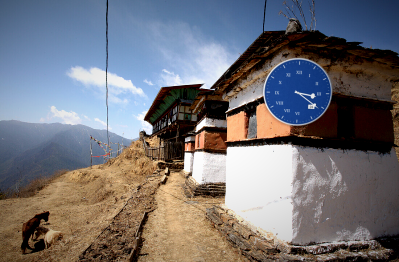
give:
3.21
